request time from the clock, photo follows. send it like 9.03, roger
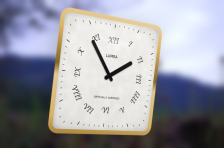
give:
1.54
